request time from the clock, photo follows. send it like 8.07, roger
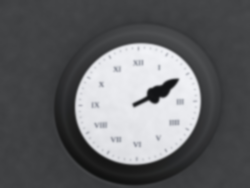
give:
2.10
